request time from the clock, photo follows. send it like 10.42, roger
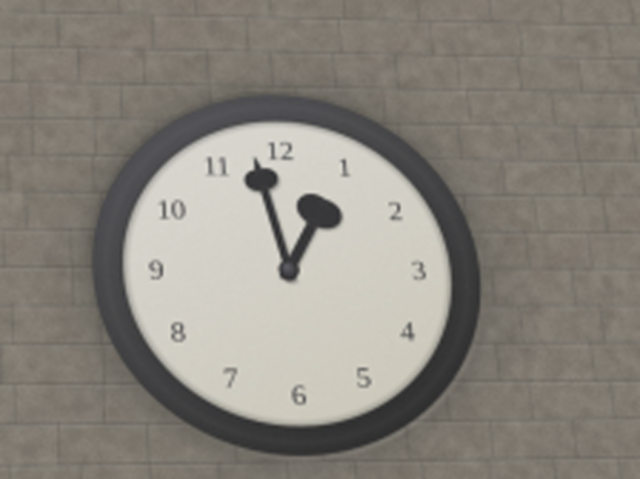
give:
12.58
